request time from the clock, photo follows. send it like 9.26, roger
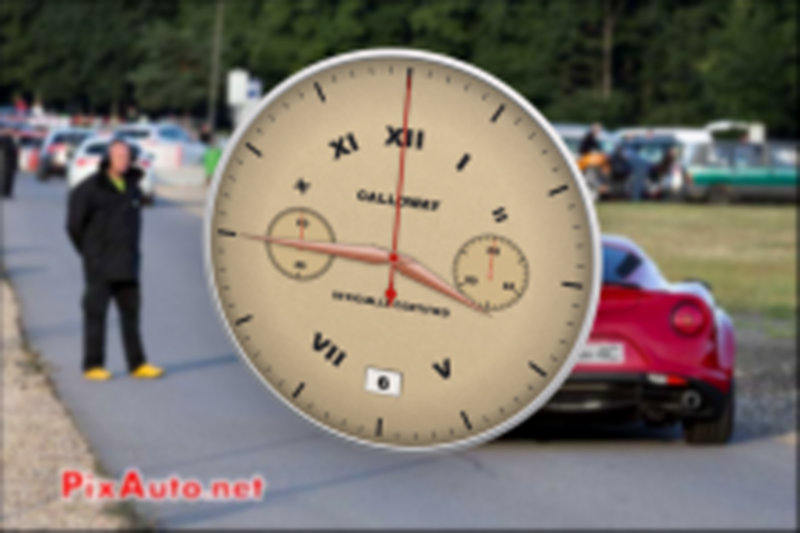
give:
3.45
